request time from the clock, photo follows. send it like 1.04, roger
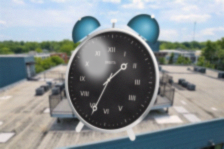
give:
1.34
